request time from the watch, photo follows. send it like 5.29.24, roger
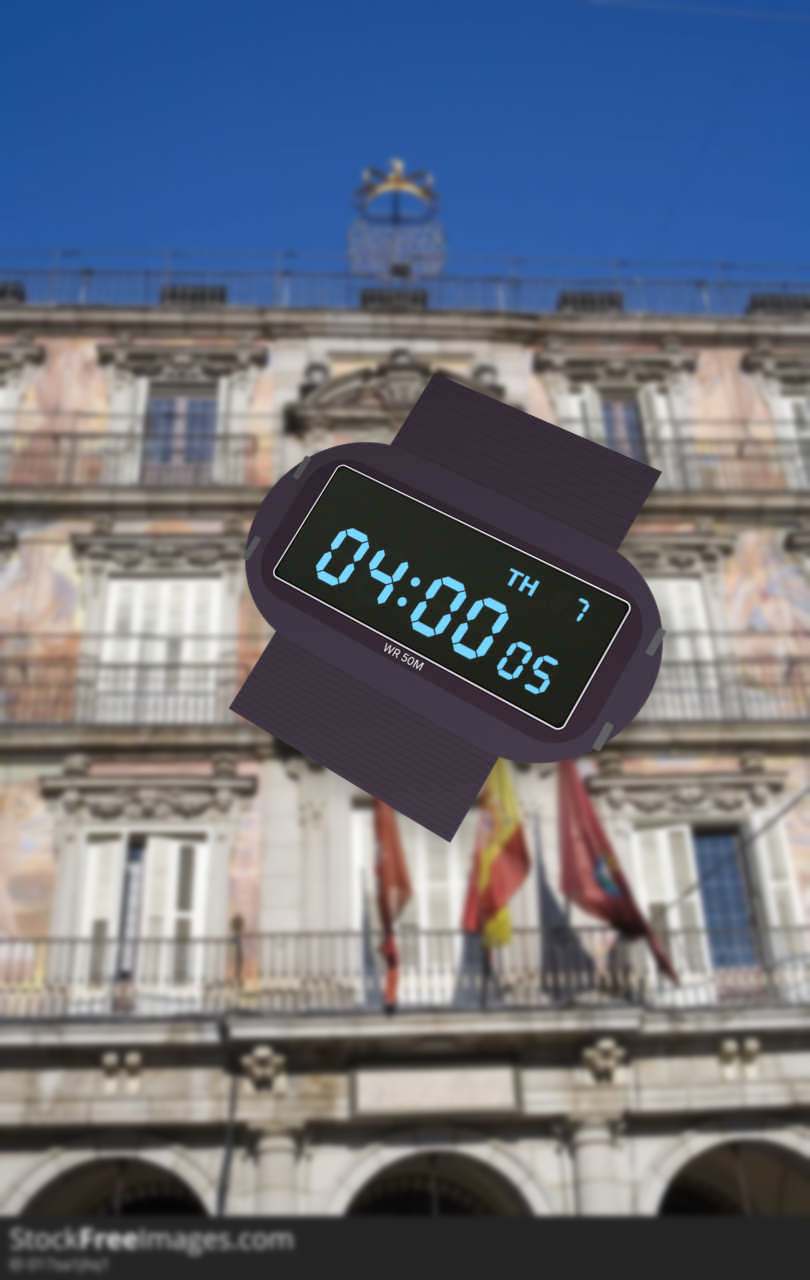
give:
4.00.05
